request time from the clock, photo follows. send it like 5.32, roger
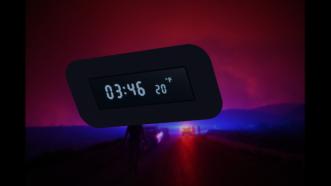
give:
3.46
